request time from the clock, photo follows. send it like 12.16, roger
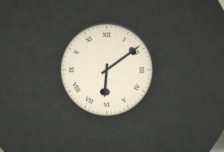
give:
6.09
